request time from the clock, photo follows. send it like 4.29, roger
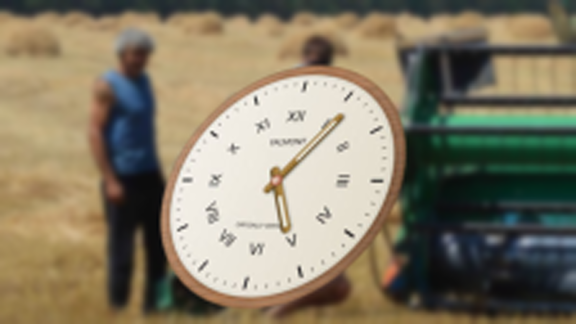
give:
5.06
